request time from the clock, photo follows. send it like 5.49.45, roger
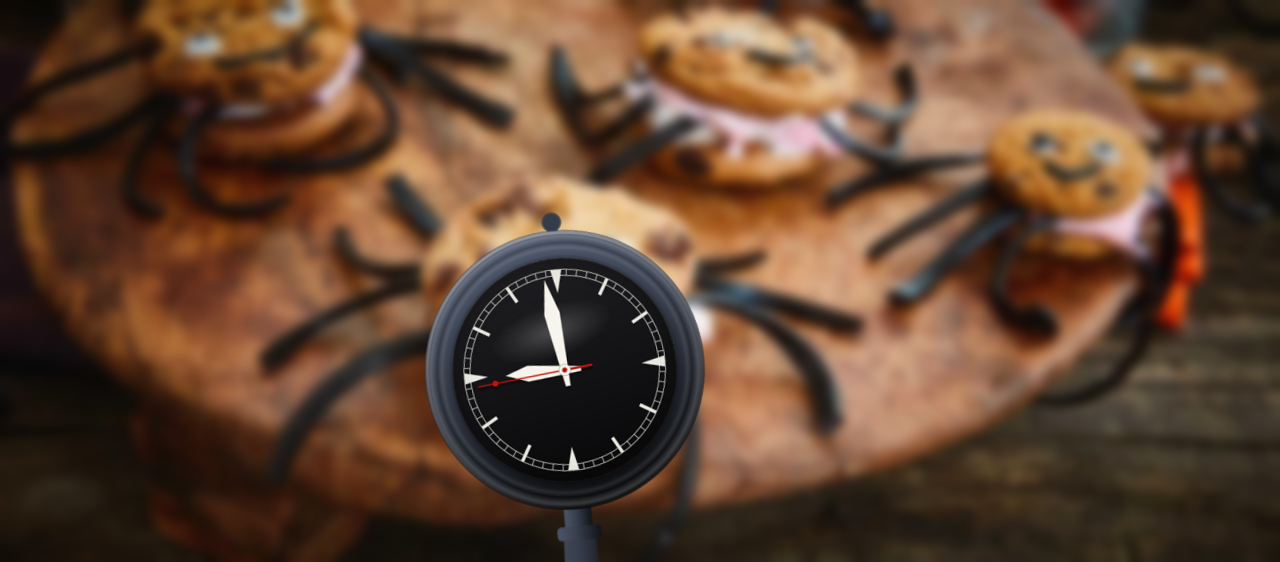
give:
8.58.44
